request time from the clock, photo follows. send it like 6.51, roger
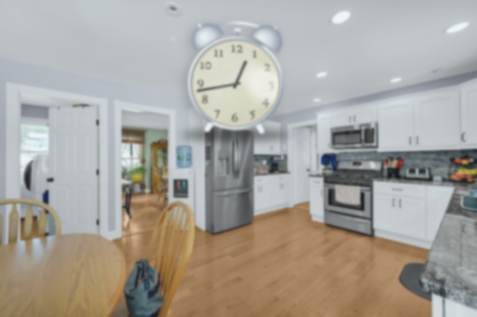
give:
12.43
